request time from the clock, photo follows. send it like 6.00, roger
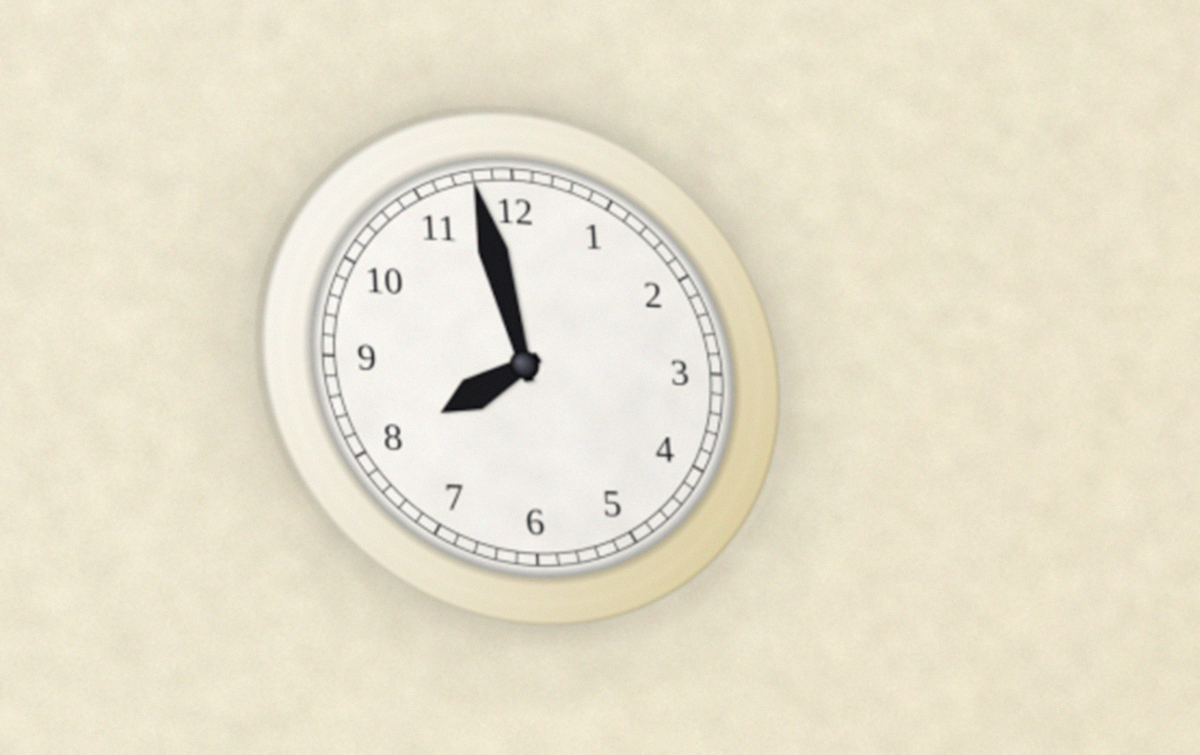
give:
7.58
